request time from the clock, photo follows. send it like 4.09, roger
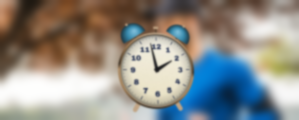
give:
1.58
